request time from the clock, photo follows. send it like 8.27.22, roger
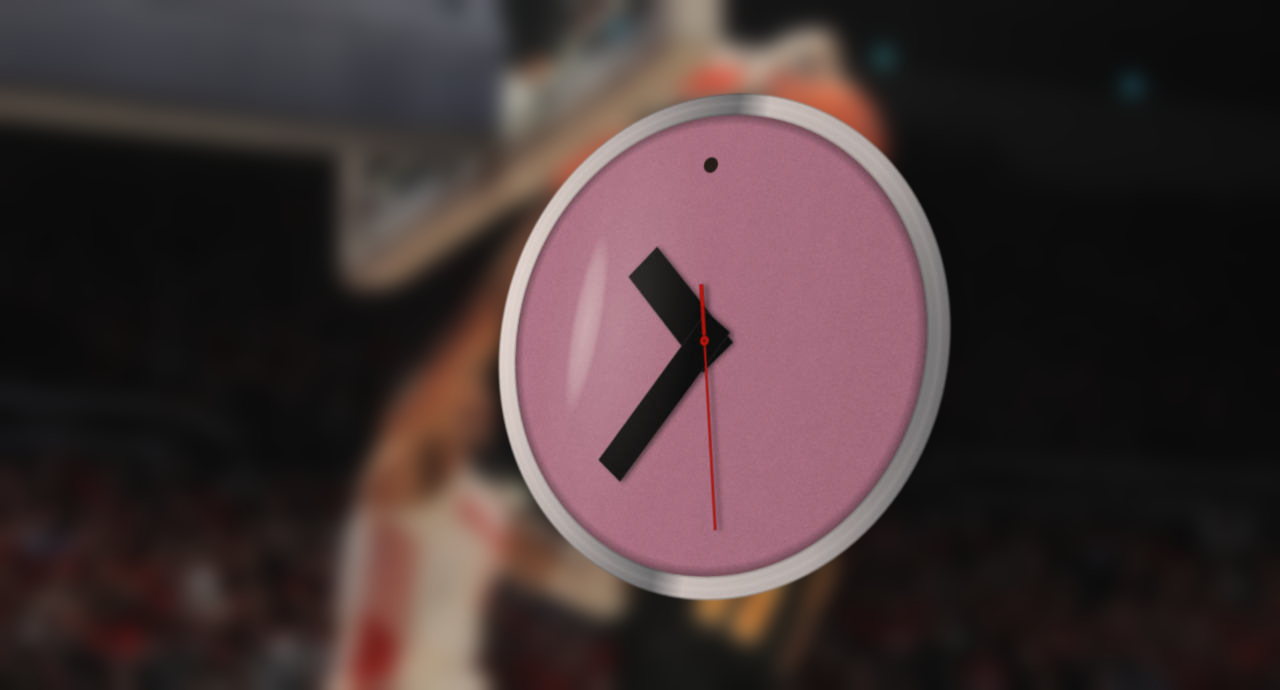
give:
10.36.29
